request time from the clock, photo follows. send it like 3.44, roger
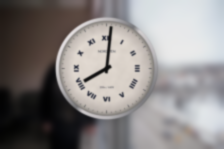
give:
8.01
